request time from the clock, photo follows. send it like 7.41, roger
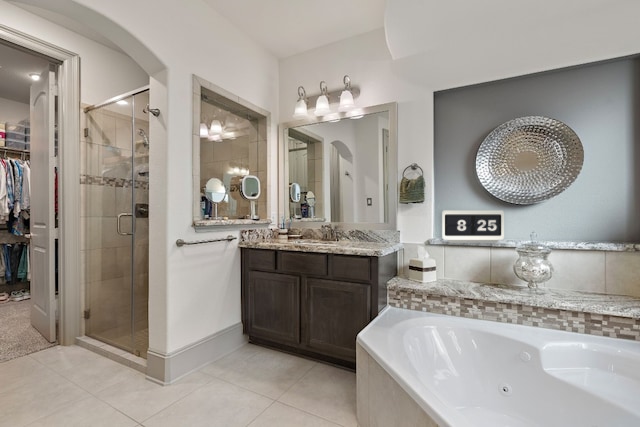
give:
8.25
